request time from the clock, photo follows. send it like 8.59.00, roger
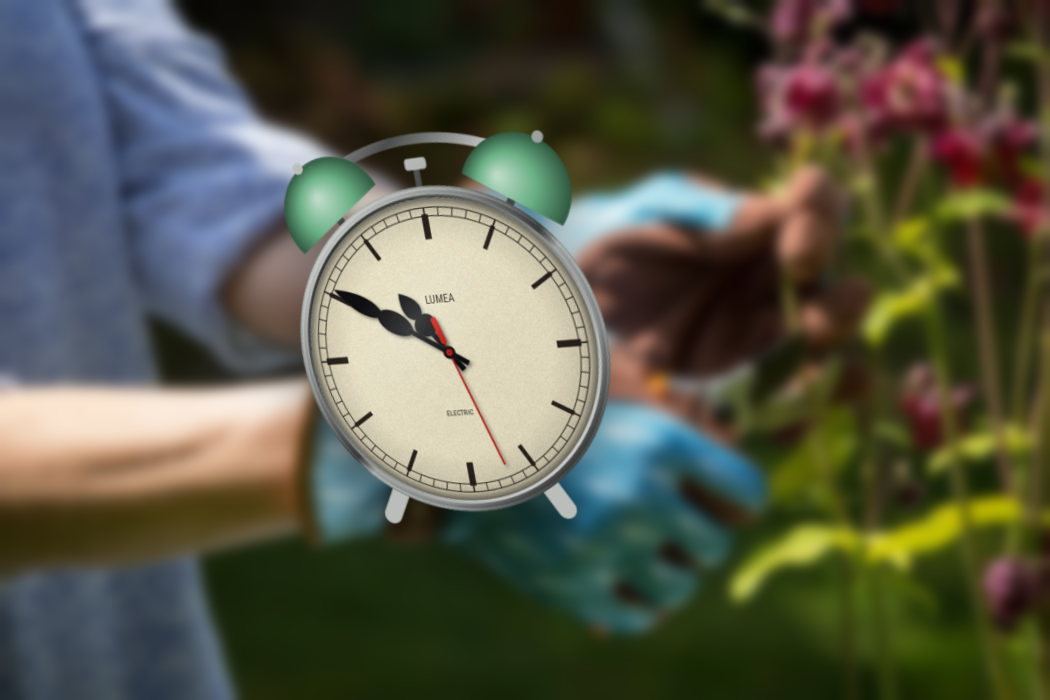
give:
10.50.27
